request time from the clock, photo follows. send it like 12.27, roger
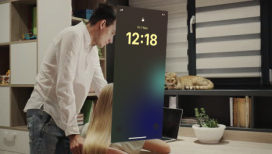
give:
12.18
